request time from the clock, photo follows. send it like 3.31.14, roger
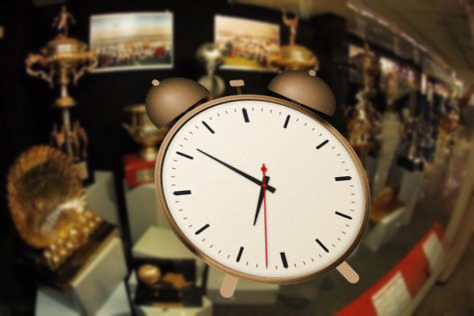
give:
6.51.32
